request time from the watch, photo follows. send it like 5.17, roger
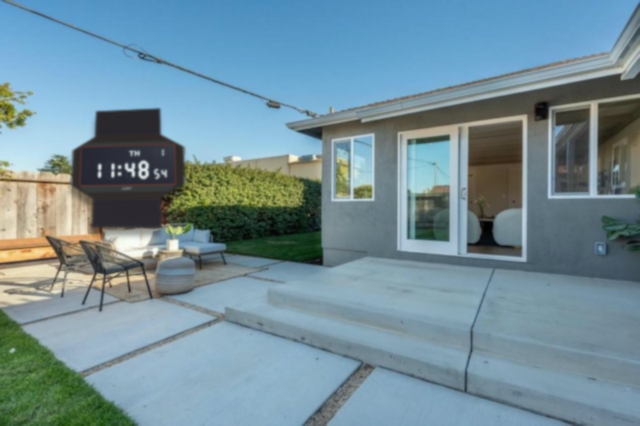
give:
11.48
